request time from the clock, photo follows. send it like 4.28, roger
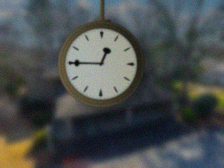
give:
12.45
